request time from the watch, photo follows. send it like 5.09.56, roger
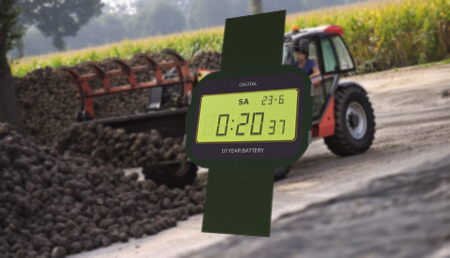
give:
0.20.37
